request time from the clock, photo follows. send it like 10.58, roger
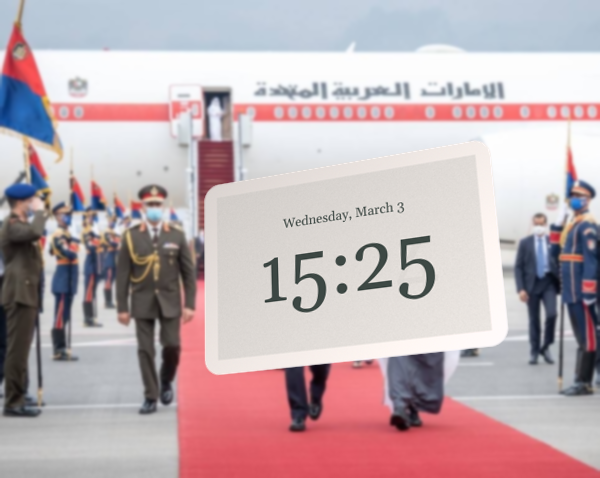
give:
15.25
